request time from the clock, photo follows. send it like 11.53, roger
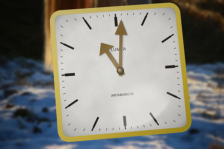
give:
11.01
